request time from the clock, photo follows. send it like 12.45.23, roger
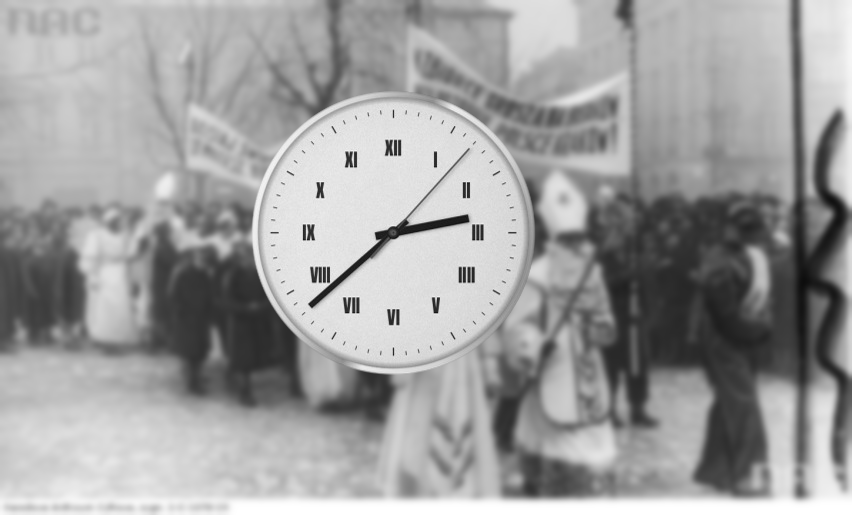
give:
2.38.07
